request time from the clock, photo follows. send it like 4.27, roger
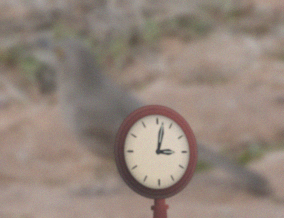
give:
3.02
